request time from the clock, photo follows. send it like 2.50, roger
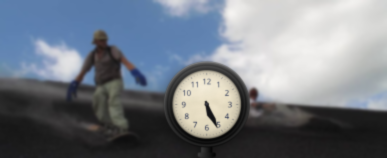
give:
5.26
